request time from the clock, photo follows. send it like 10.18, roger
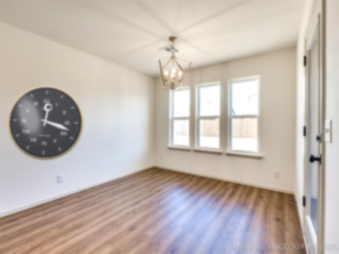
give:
12.18
